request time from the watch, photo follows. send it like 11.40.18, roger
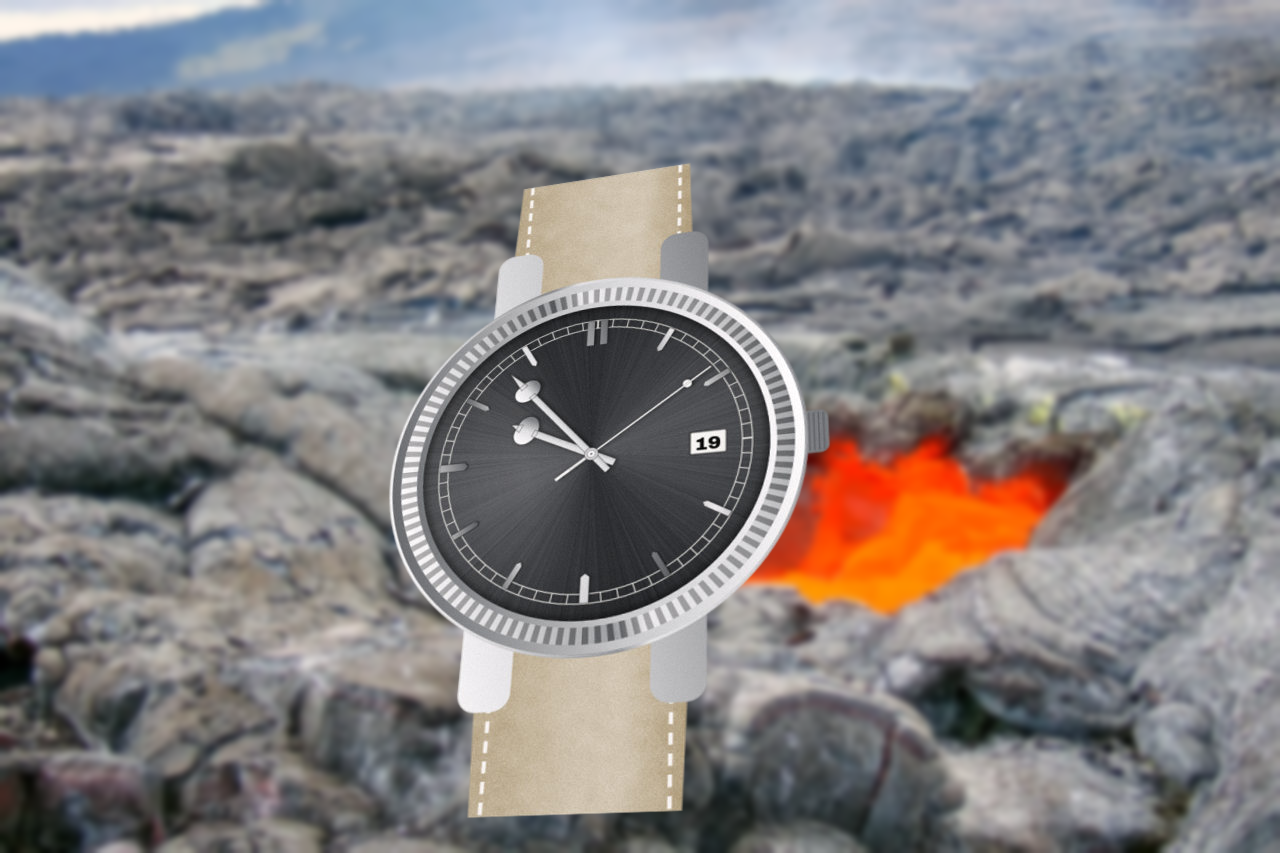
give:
9.53.09
